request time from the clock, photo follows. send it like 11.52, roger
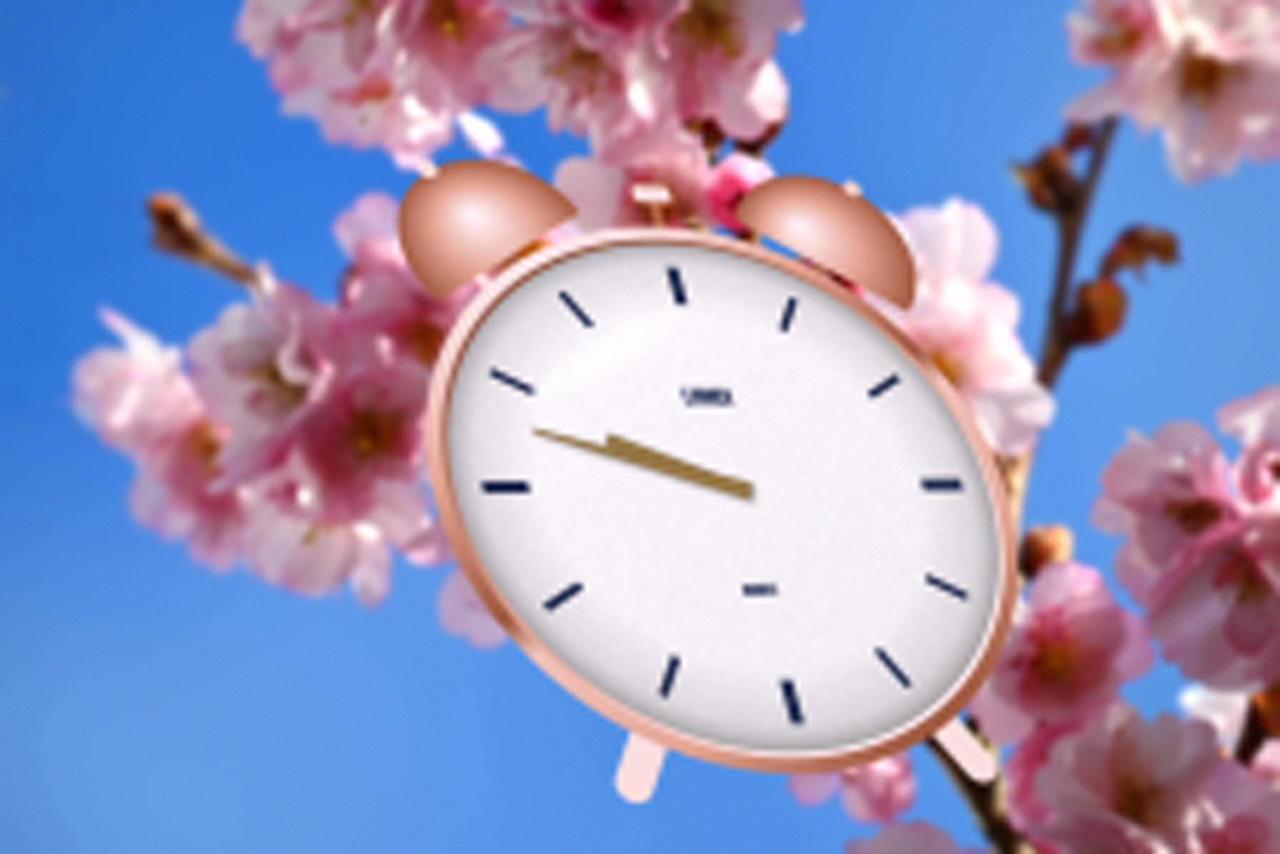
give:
9.48
